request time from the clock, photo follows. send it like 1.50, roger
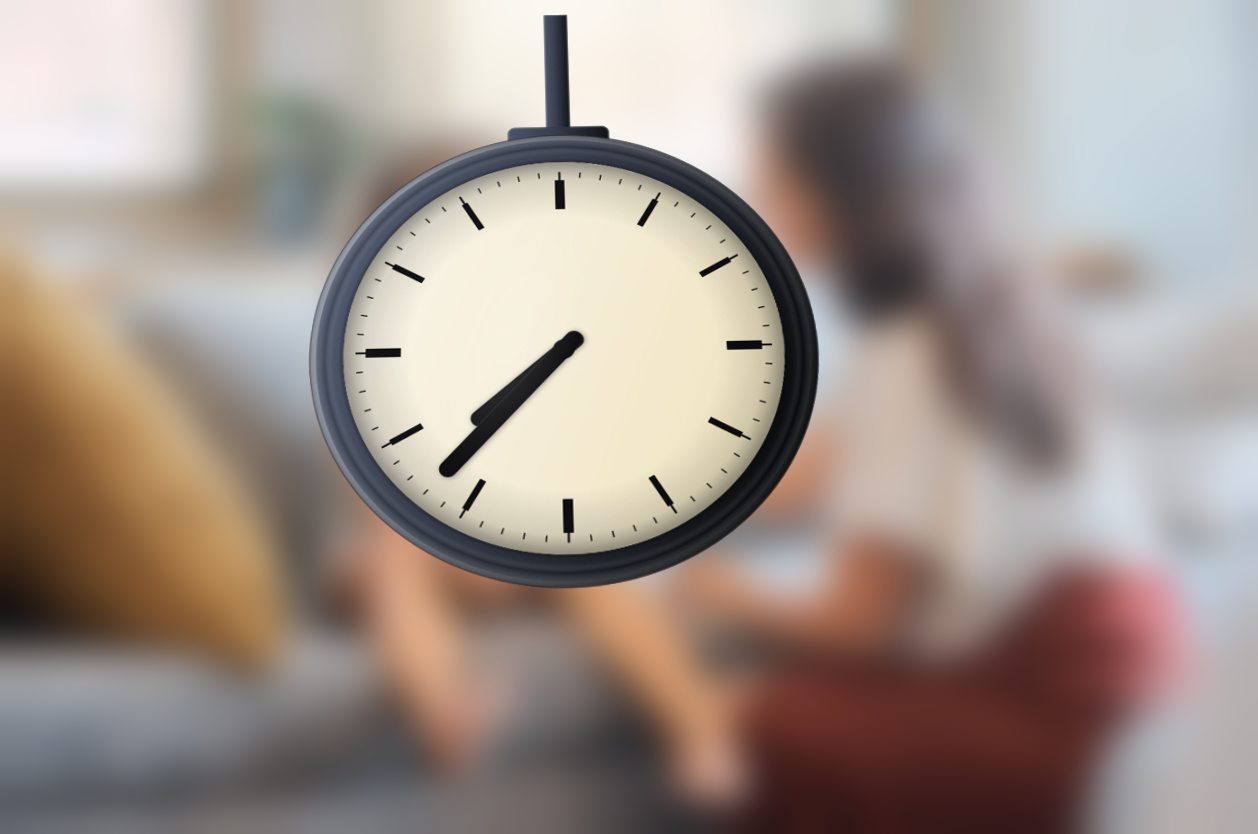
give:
7.37
